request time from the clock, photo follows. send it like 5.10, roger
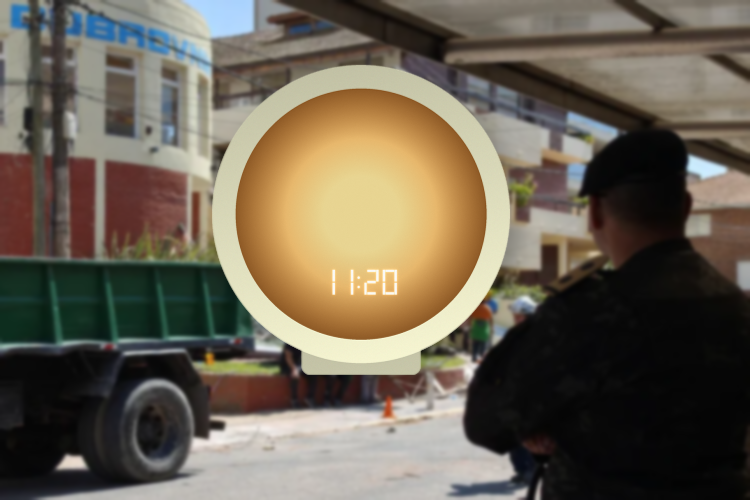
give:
11.20
